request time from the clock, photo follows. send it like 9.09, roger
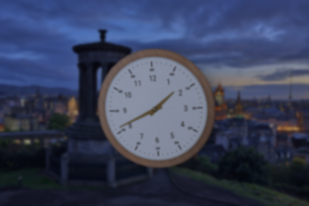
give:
1.41
